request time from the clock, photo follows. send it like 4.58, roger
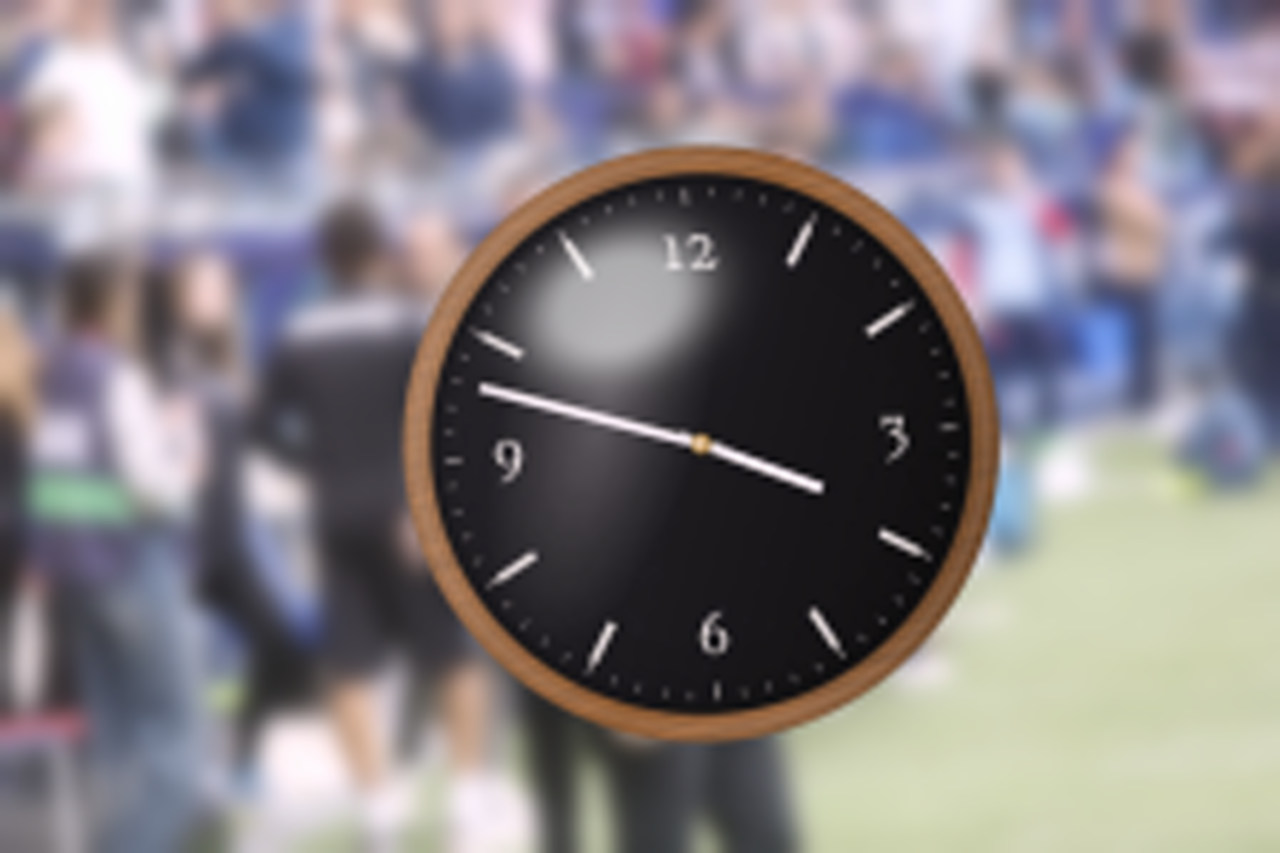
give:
3.48
